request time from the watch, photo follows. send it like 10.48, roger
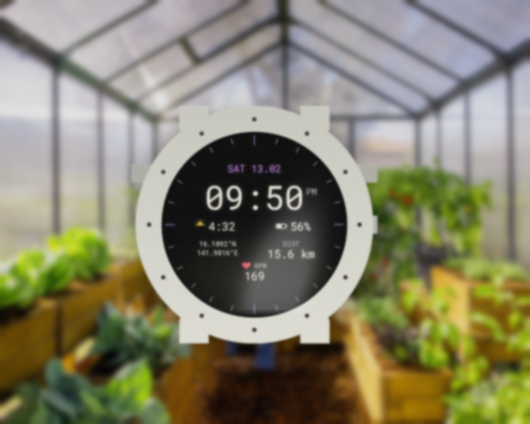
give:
9.50
